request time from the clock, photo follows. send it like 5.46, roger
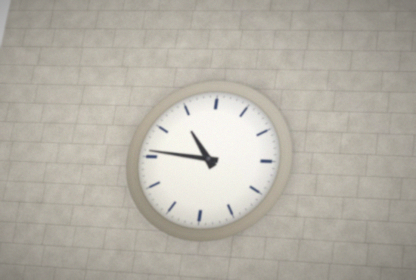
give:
10.46
